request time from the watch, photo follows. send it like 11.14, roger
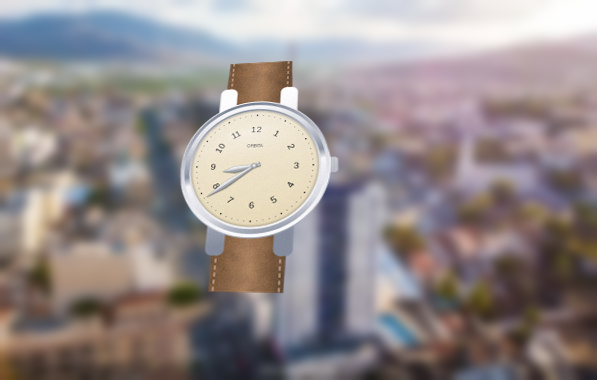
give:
8.39
